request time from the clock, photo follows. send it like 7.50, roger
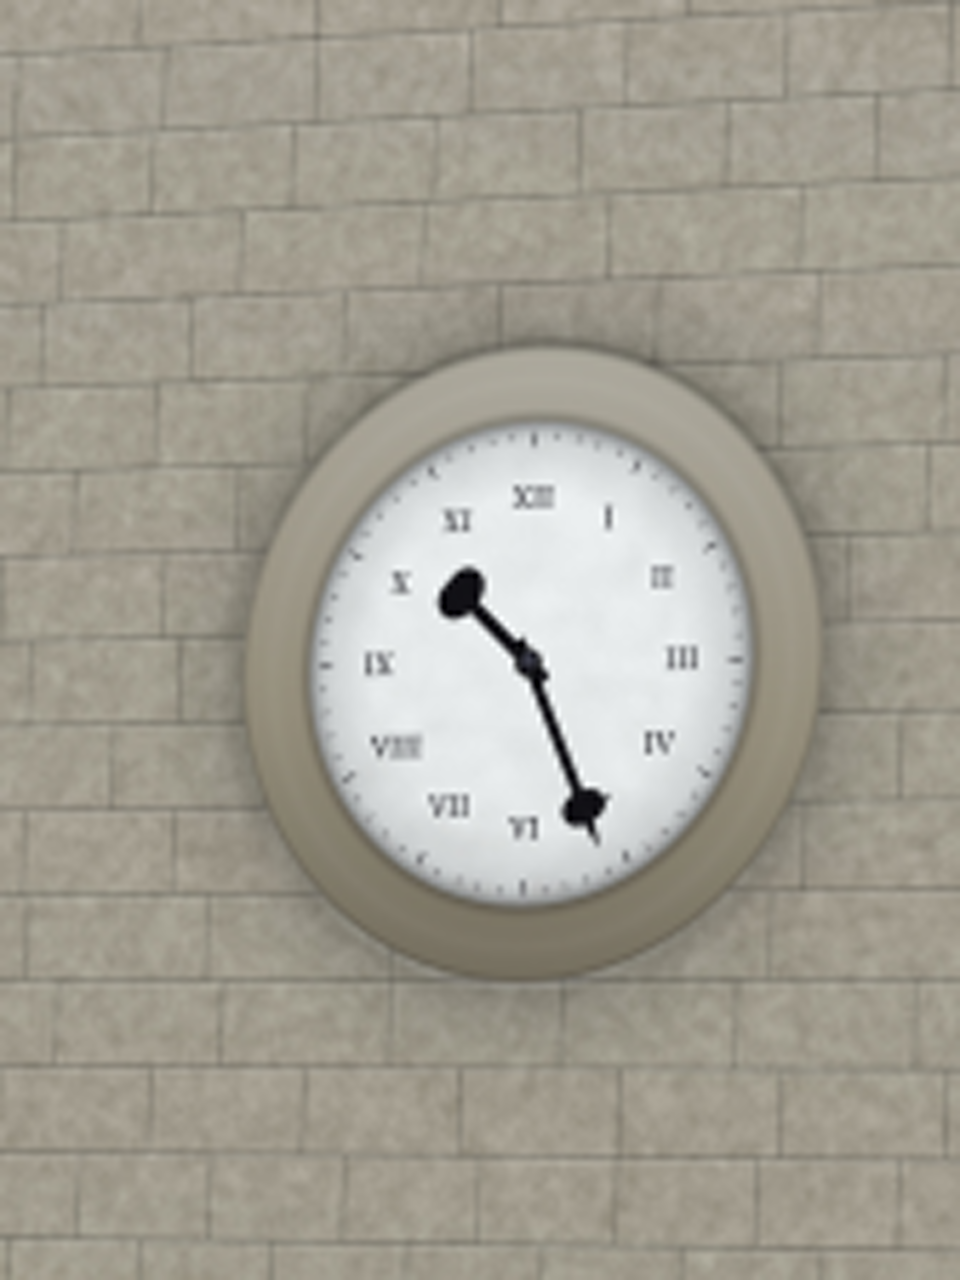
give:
10.26
